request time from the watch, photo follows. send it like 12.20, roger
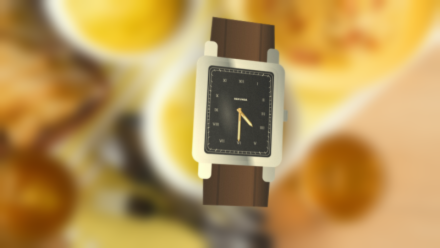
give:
4.30
